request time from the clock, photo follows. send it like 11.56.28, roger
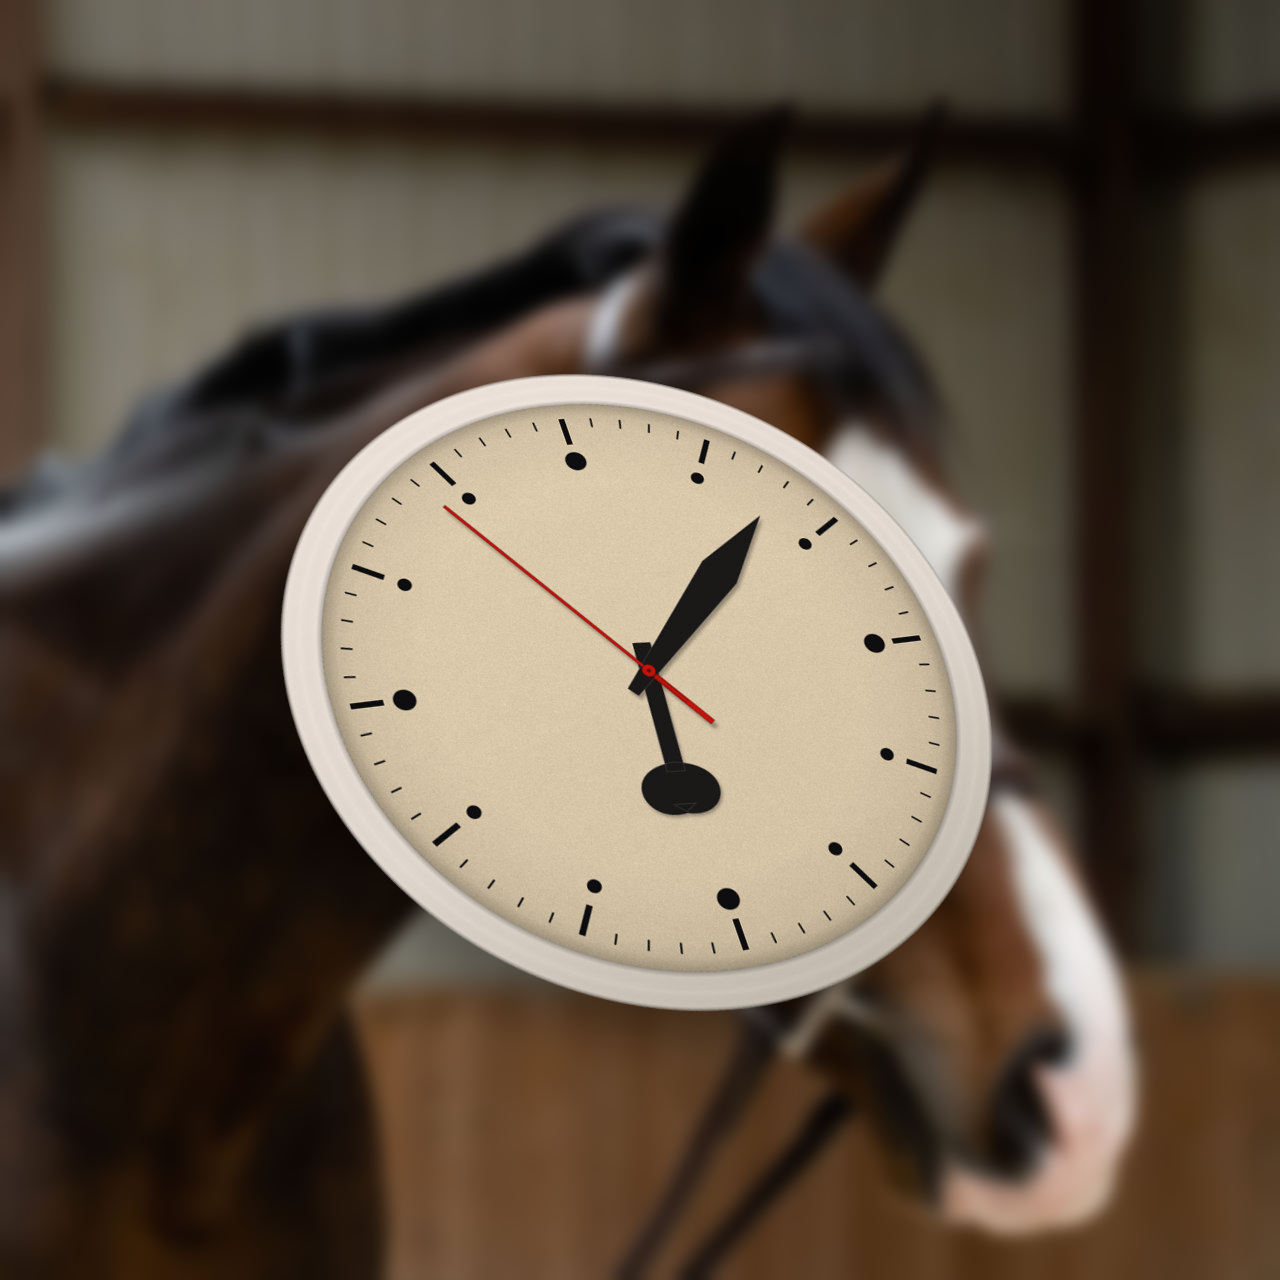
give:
6.07.54
